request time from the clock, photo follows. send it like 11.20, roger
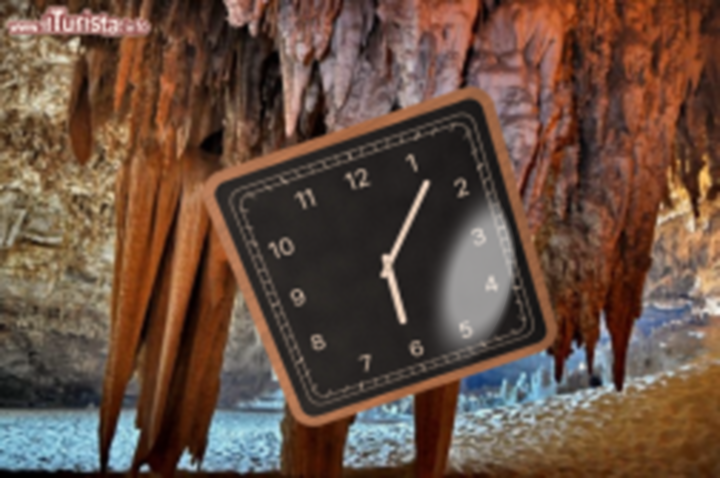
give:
6.07
